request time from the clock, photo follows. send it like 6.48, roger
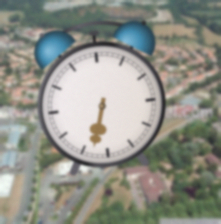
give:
6.33
